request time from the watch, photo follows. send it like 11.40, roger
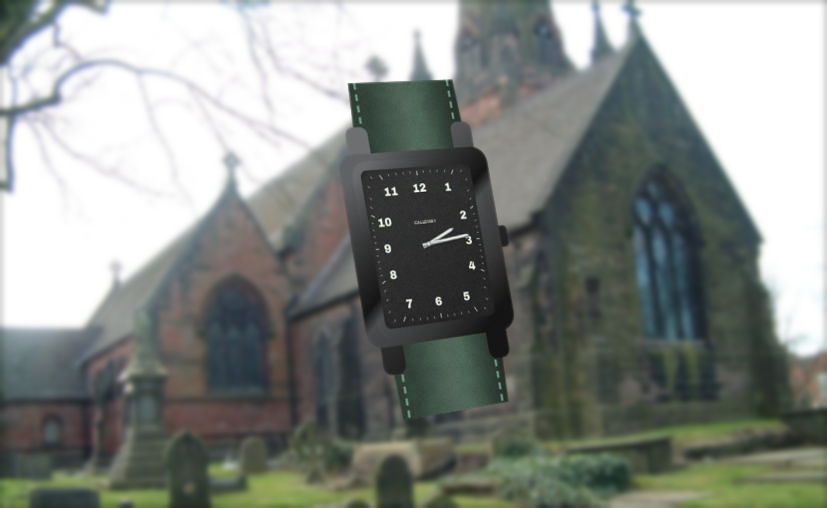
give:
2.14
